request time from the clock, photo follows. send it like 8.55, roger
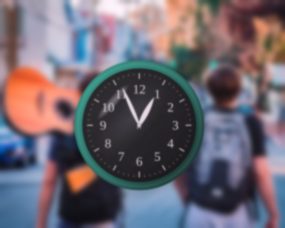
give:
12.56
